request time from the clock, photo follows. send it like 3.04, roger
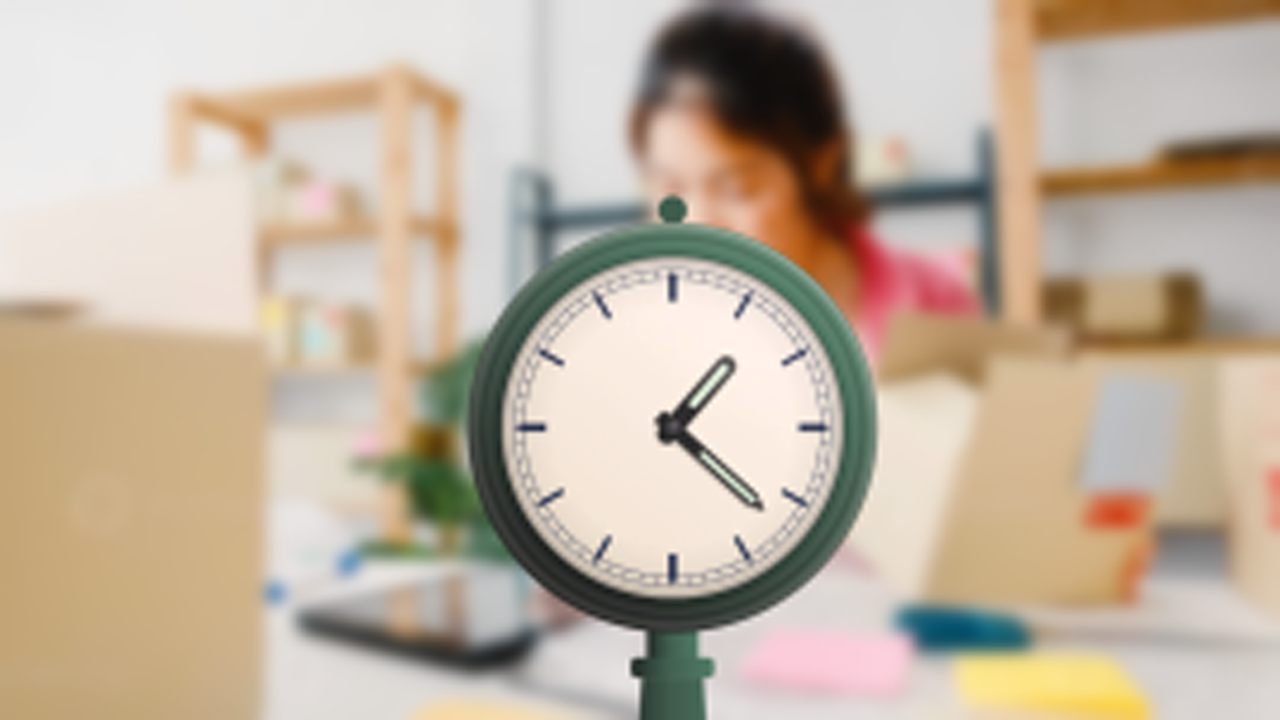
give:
1.22
